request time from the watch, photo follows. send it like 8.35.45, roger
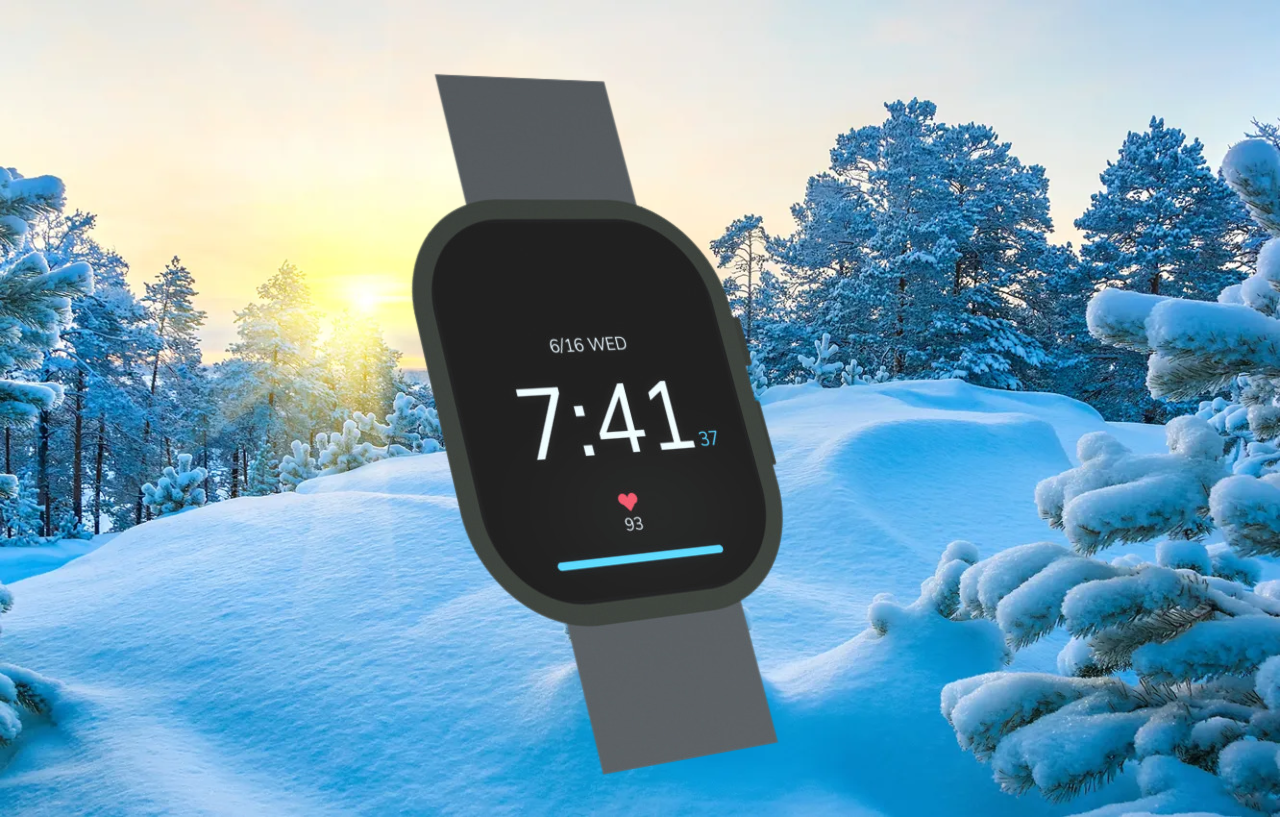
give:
7.41.37
